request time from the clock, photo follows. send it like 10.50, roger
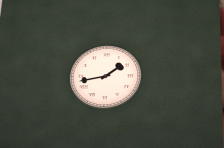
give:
1.43
